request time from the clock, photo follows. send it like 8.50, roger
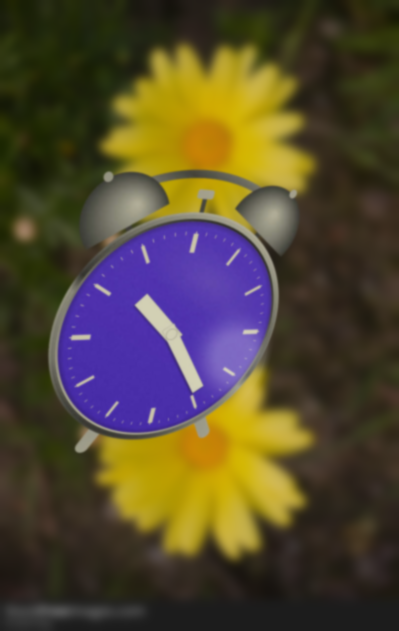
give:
10.24
